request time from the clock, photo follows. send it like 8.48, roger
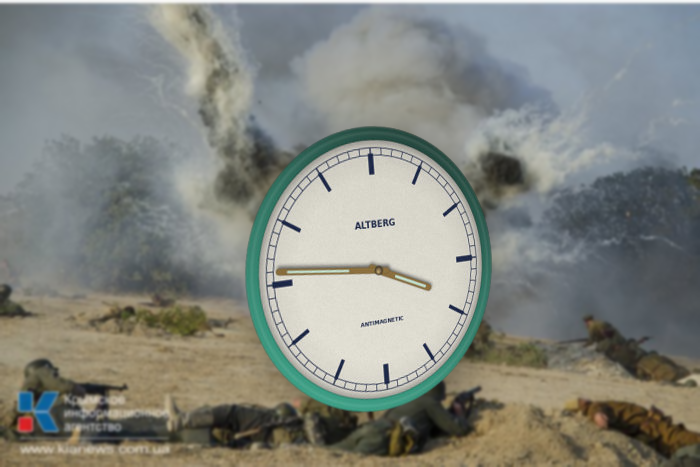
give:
3.46
